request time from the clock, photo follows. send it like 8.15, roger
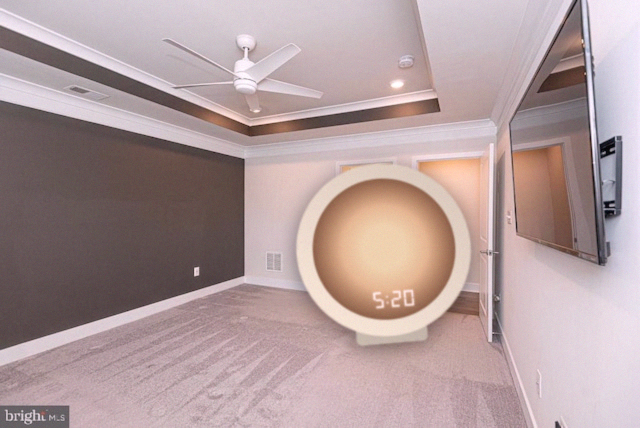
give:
5.20
